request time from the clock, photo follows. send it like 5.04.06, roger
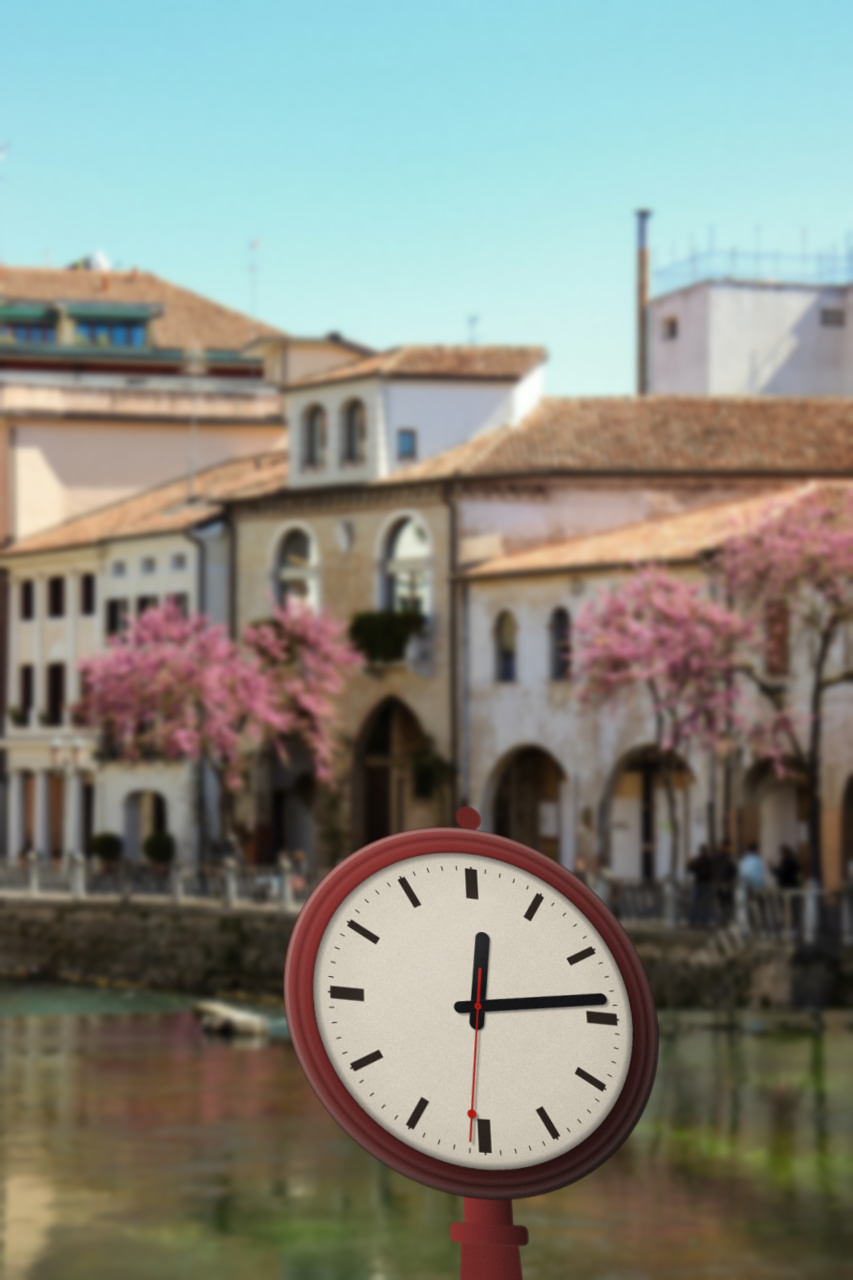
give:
12.13.31
